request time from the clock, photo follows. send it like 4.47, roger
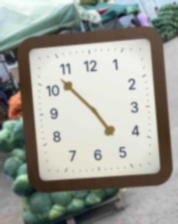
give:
4.53
